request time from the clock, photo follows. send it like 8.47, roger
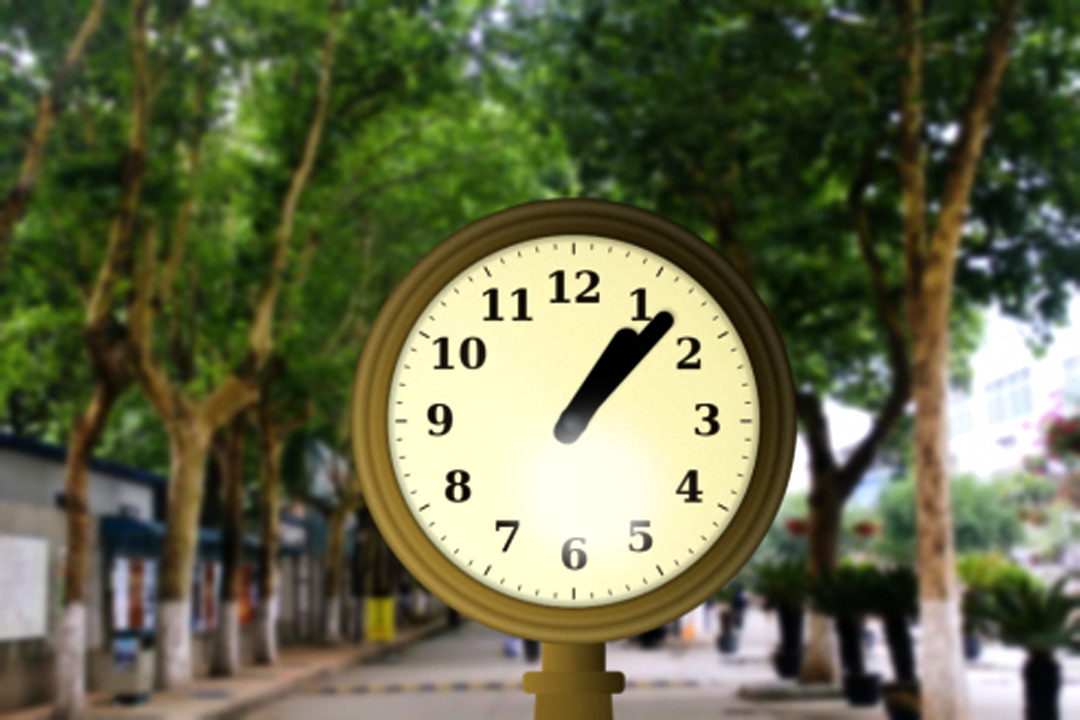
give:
1.07
